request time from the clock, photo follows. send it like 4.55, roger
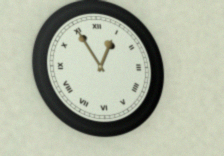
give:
12.55
